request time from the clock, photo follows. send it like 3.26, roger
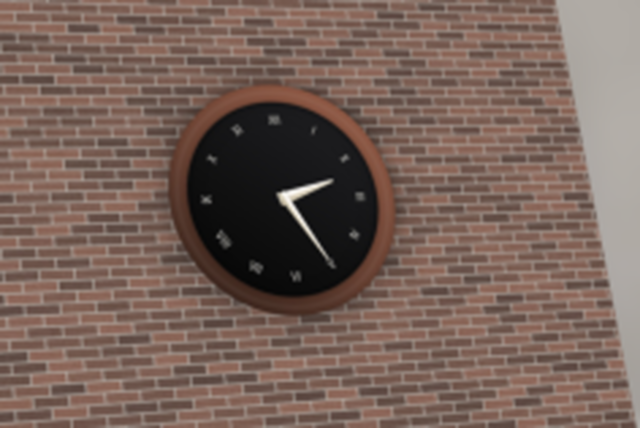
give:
2.25
